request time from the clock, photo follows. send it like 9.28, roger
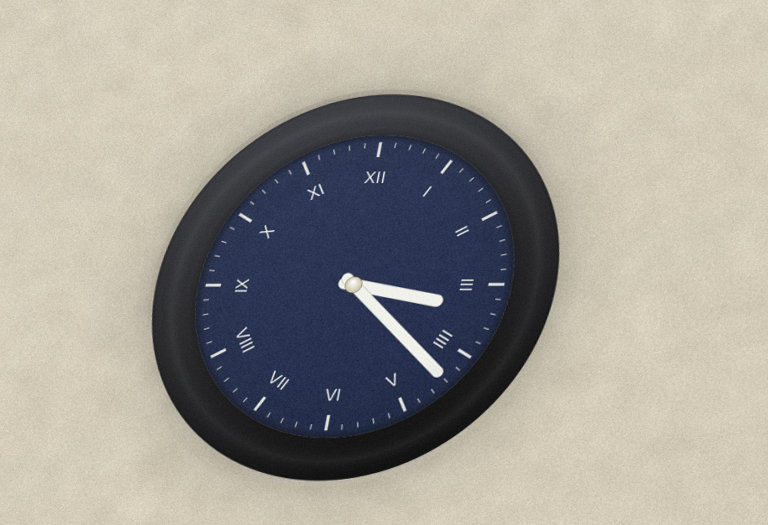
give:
3.22
